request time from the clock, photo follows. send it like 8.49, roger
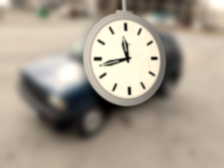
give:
11.43
